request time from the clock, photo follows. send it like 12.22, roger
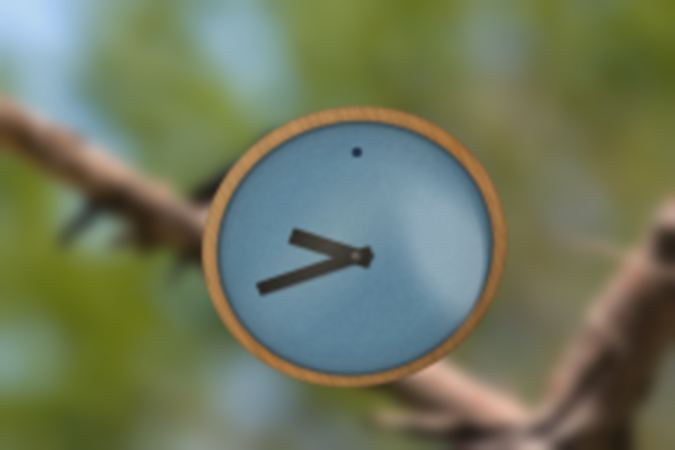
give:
9.42
